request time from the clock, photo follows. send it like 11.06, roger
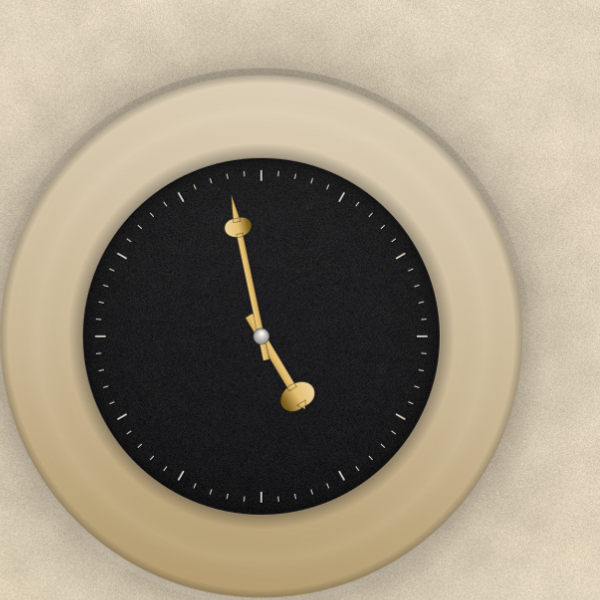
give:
4.58
